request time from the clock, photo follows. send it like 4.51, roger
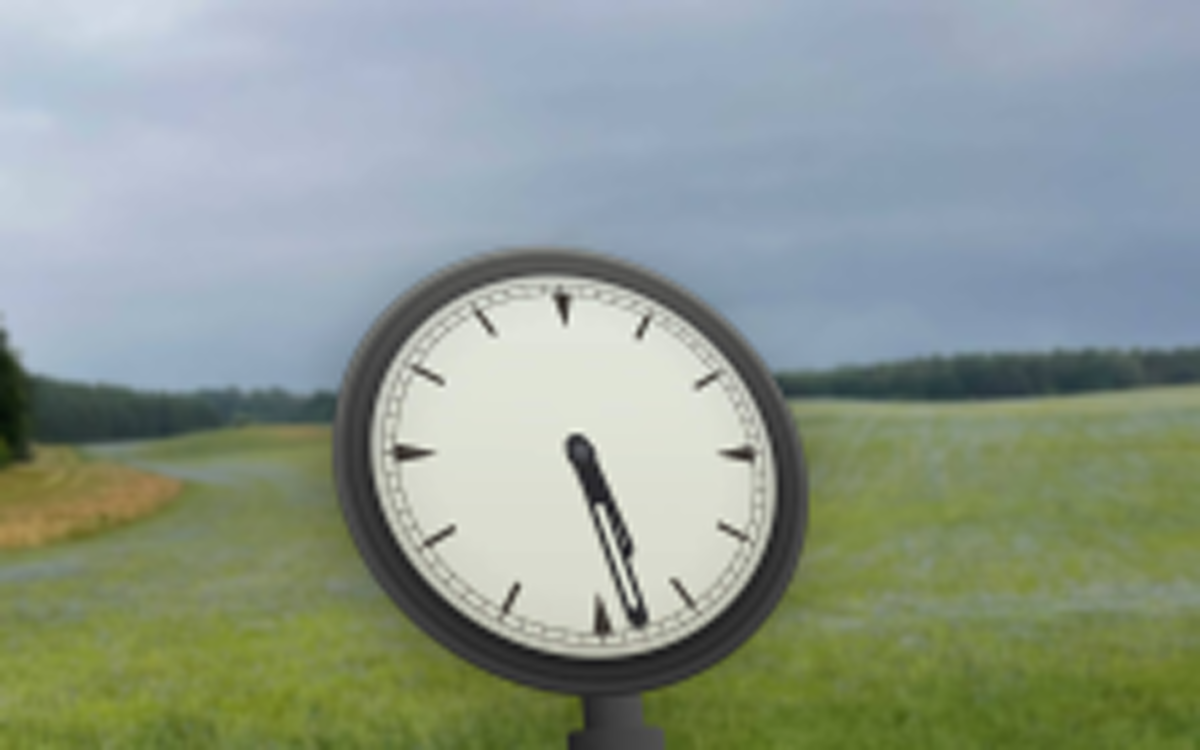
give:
5.28
